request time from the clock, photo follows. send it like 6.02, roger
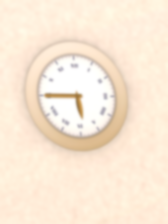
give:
5.45
